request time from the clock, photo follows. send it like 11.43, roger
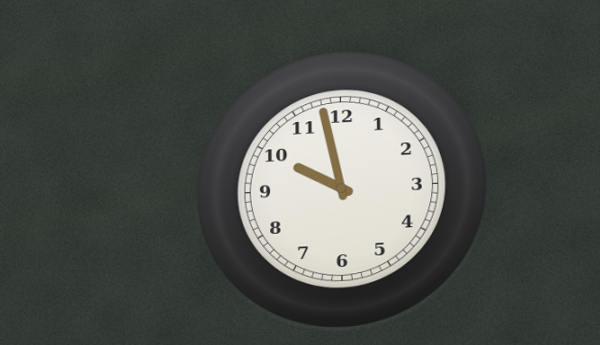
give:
9.58
